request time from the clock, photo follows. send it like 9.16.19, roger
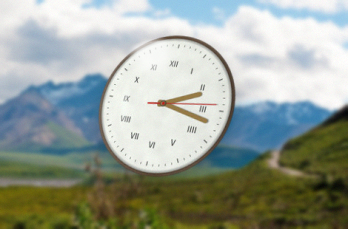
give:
2.17.14
